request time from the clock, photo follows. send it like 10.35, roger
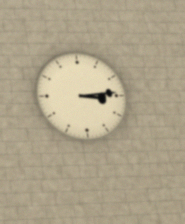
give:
3.14
